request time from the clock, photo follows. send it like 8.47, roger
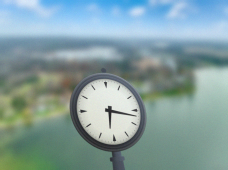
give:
6.17
